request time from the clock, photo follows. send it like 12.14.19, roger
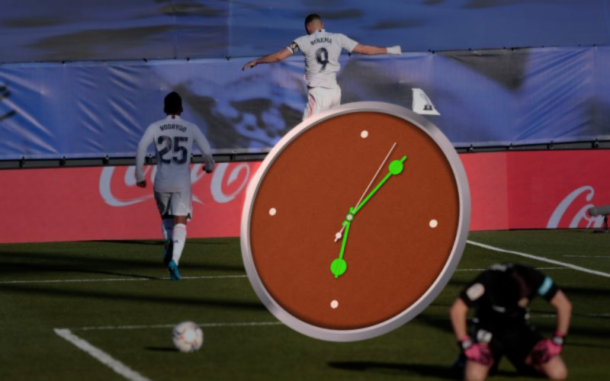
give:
6.06.04
